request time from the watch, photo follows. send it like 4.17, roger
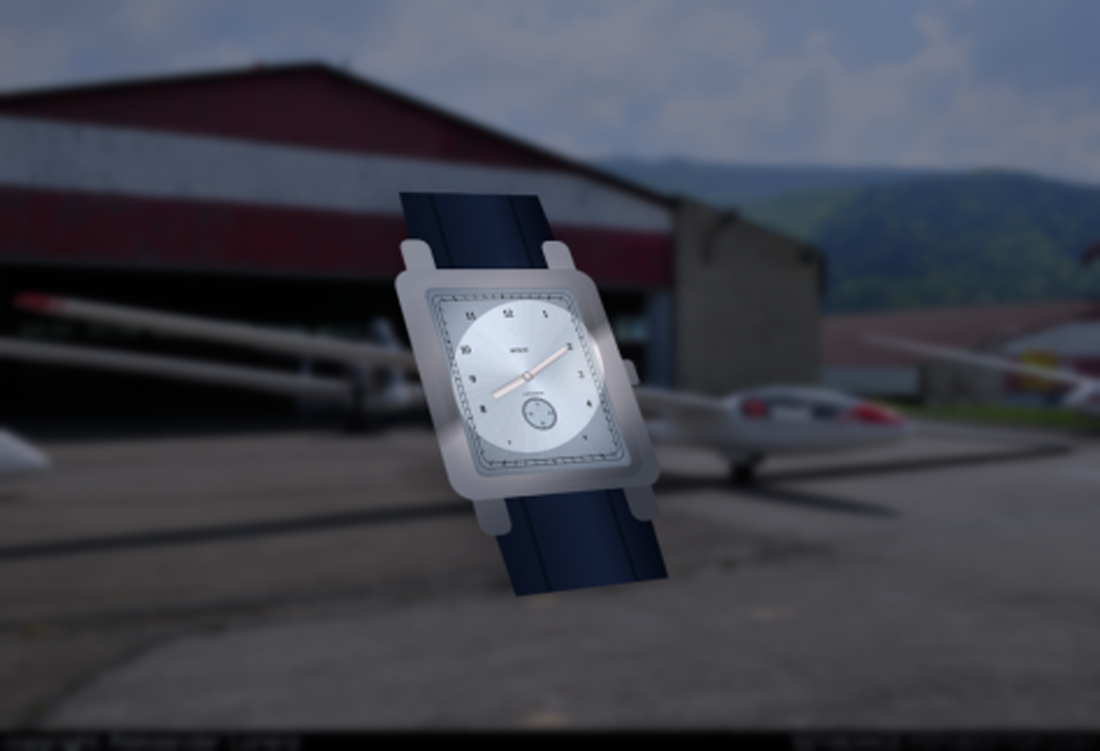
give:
8.10
